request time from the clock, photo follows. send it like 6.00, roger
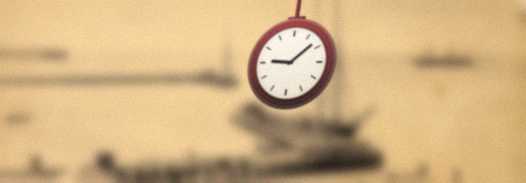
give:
9.08
